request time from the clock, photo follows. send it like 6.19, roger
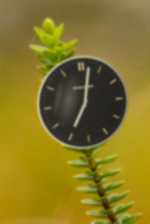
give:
7.02
